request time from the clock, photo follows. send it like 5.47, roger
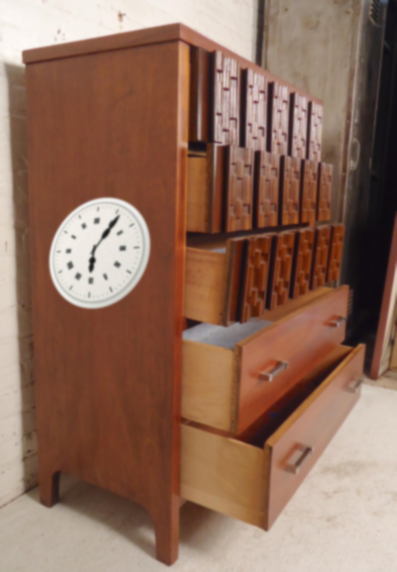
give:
6.06
